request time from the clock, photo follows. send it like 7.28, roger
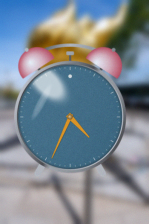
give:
4.34
